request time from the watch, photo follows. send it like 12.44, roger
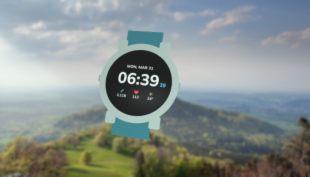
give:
6.39
